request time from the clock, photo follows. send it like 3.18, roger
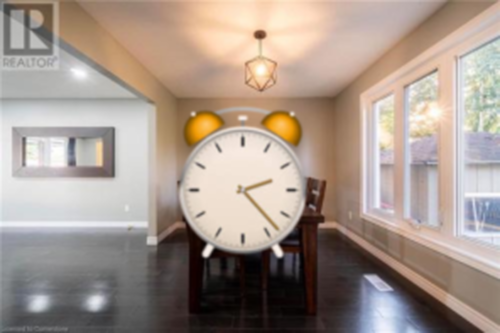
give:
2.23
